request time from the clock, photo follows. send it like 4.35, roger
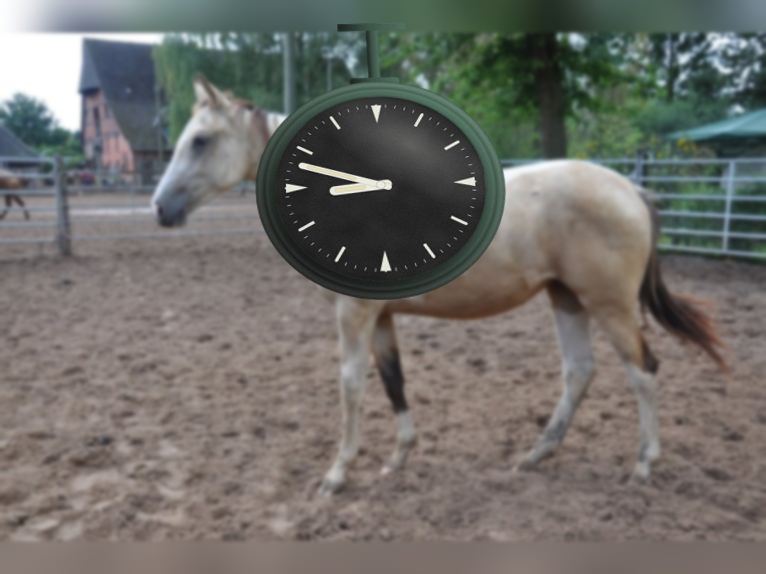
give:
8.48
